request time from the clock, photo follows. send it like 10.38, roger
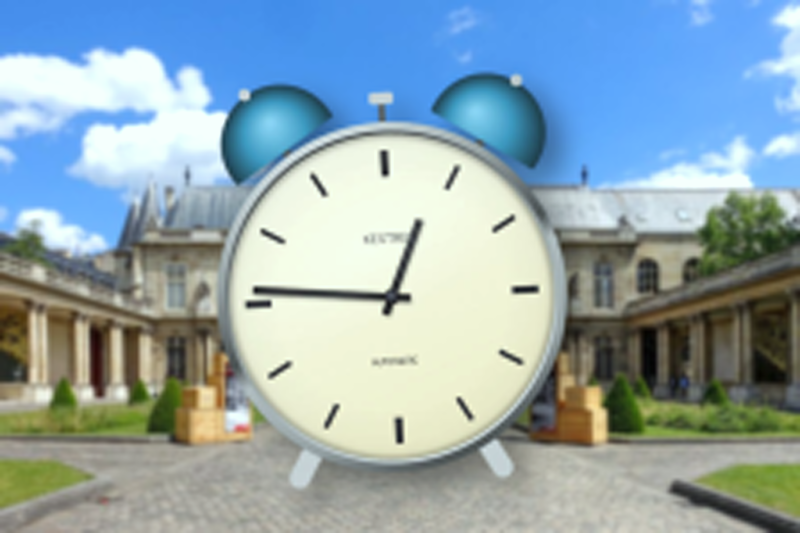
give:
12.46
